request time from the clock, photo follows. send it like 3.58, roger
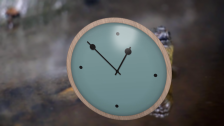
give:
12.52
